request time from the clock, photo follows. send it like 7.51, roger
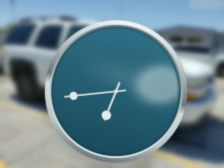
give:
6.44
